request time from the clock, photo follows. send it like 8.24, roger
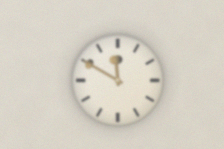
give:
11.50
